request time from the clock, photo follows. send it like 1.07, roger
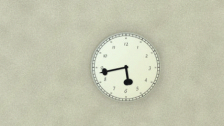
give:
5.43
